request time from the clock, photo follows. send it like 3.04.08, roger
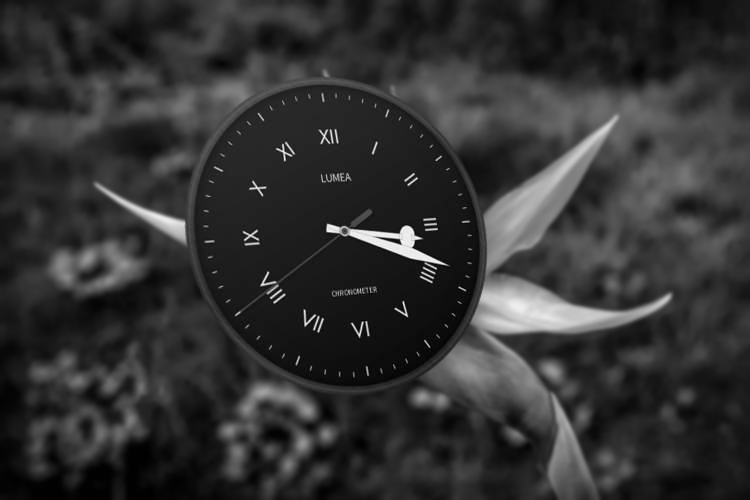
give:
3.18.40
